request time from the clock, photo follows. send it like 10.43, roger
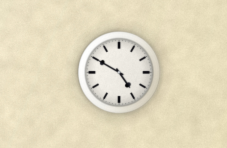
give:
4.50
